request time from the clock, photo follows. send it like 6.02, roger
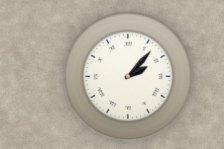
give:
2.07
